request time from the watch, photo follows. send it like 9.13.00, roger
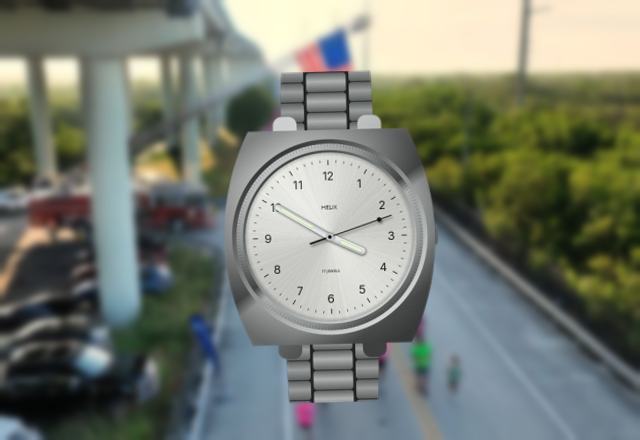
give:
3.50.12
